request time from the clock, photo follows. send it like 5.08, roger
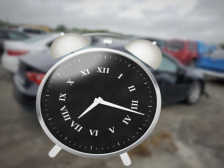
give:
7.17
